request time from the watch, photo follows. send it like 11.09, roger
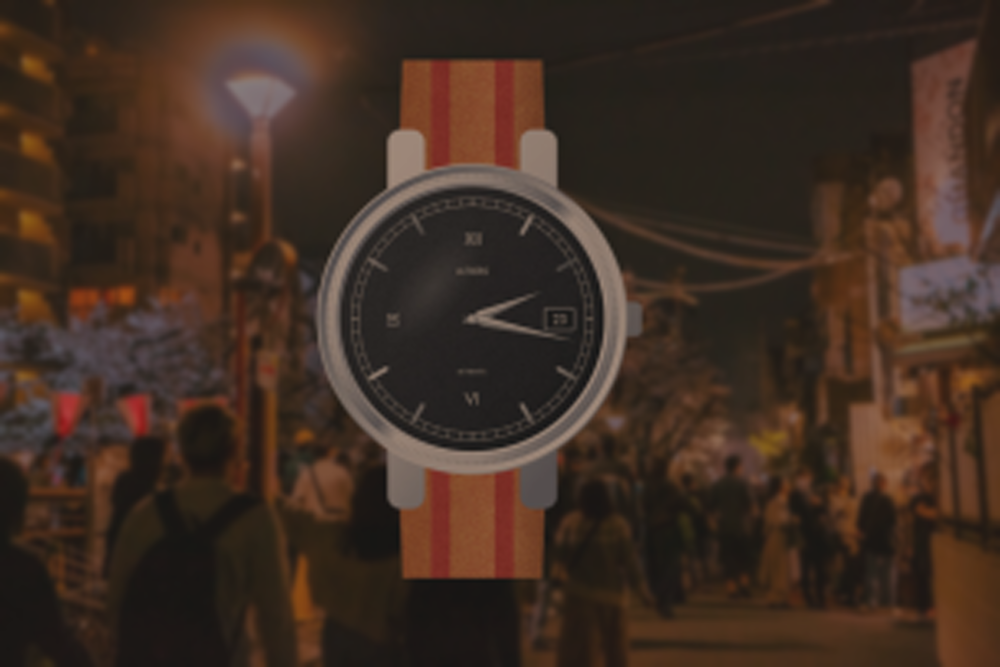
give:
2.17
